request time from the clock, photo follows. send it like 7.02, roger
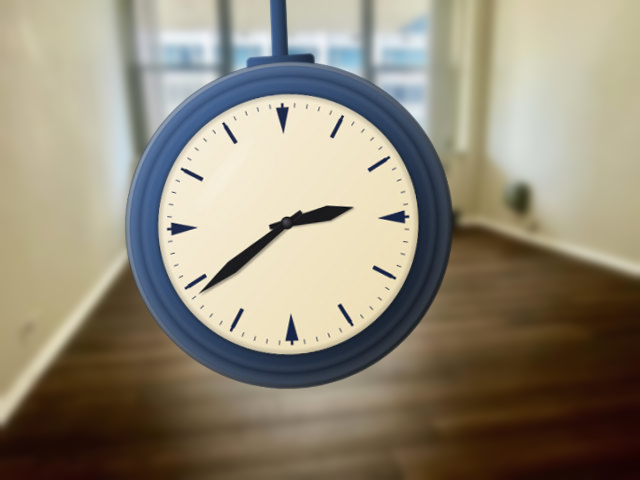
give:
2.39
